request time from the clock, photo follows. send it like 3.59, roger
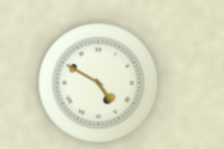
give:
4.50
